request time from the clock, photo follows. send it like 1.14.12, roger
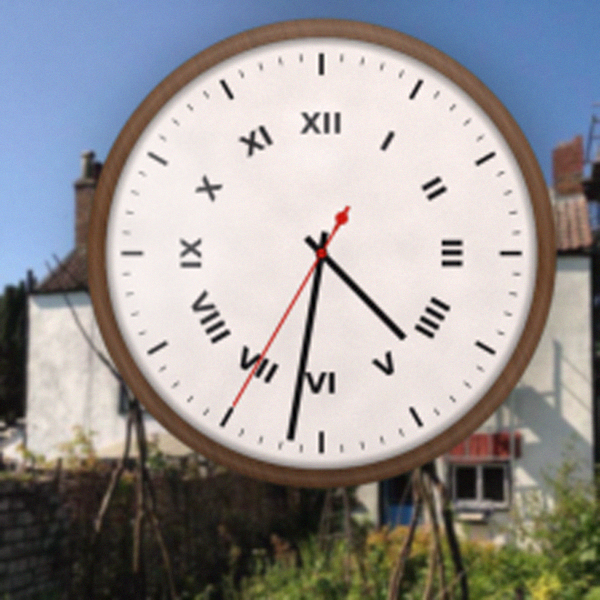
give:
4.31.35
